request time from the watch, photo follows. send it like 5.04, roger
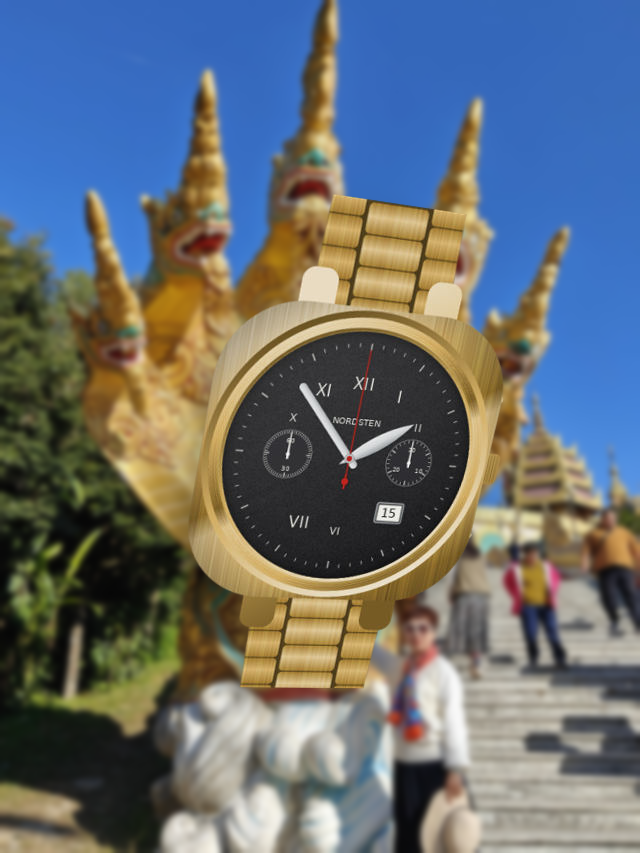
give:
1.53
